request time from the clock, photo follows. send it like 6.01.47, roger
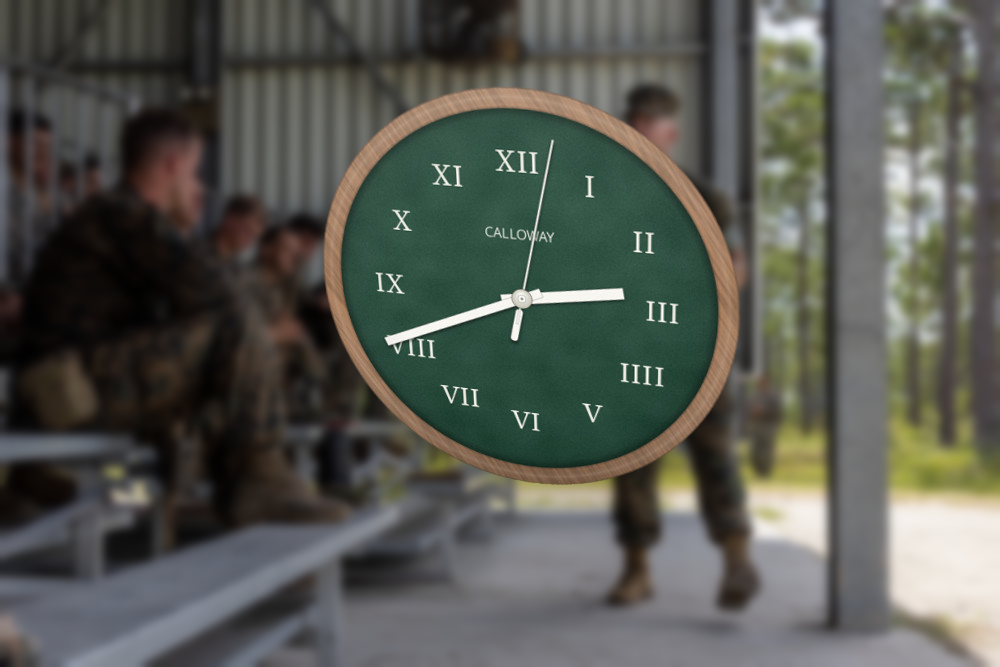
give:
2.41.02
